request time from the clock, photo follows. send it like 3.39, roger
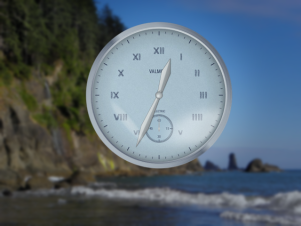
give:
12.34
